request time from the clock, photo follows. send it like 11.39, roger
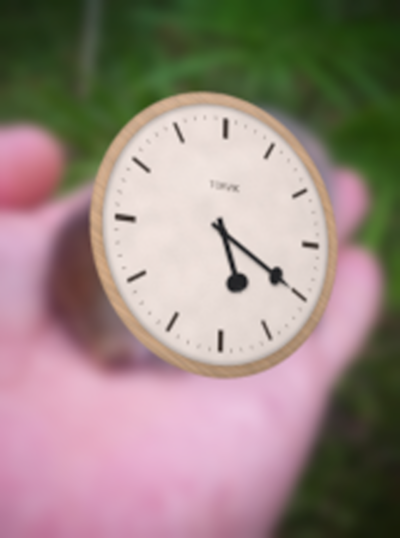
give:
5.20
